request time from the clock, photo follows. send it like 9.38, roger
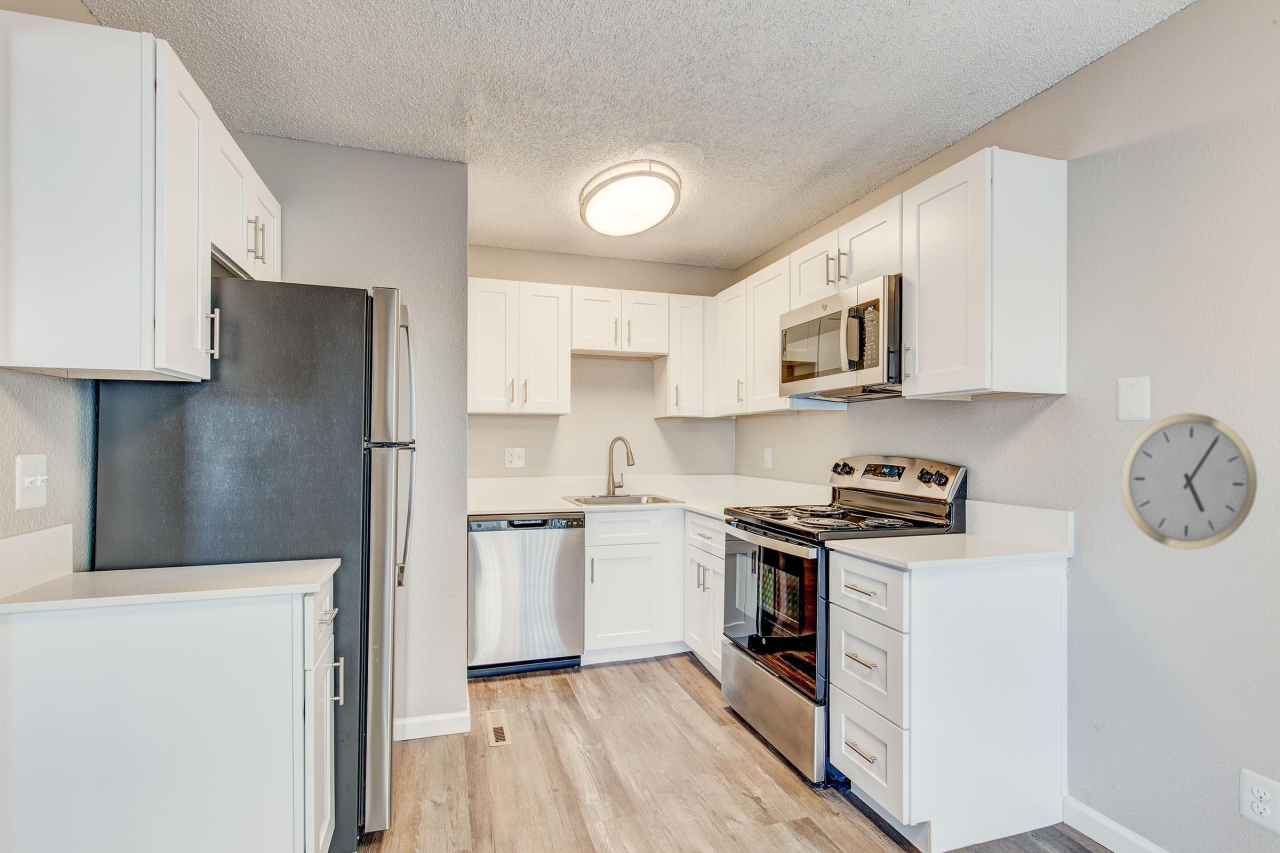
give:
5.05
